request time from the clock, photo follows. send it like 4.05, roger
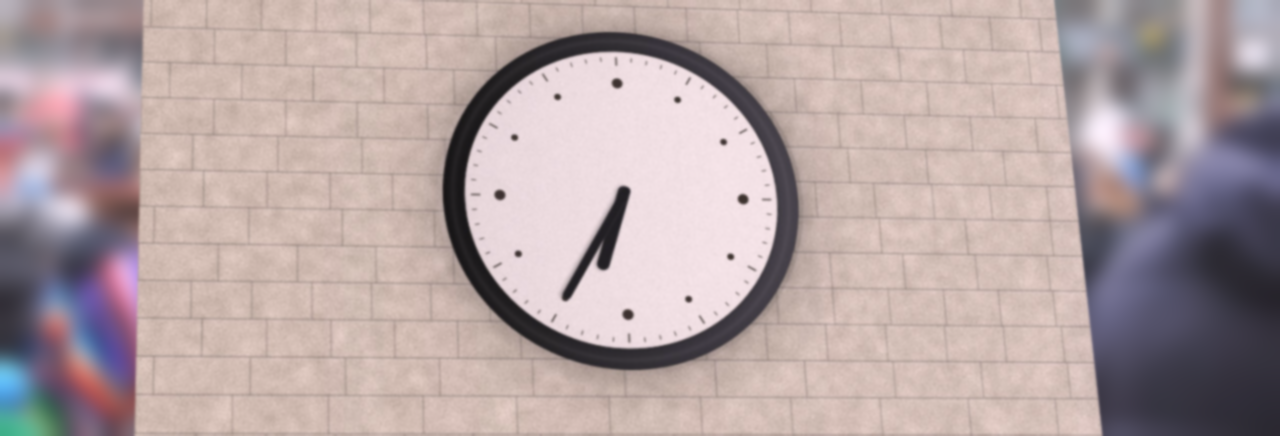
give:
6.35
